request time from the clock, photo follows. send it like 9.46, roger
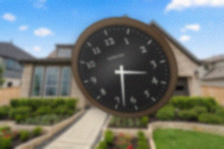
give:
3.33
